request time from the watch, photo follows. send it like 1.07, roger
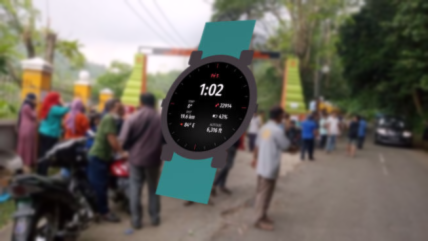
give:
1.02
